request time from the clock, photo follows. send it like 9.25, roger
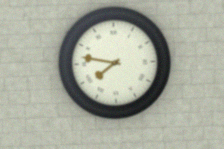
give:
7.47
